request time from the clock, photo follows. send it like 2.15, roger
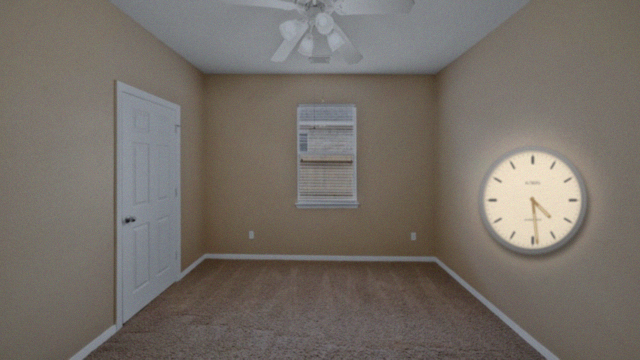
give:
4.29
